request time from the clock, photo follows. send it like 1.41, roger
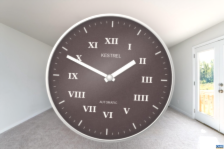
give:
1.49
